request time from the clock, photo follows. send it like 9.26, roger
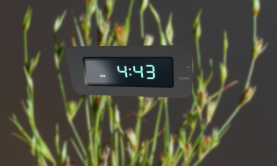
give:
4.43
